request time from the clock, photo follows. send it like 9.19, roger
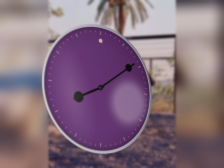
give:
8.09
